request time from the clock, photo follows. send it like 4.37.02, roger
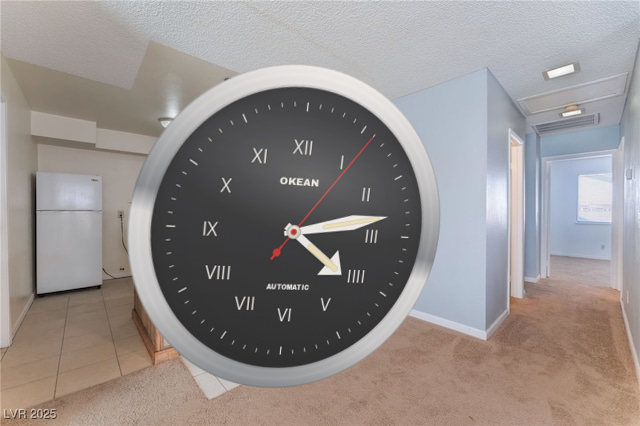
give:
4.13.06
